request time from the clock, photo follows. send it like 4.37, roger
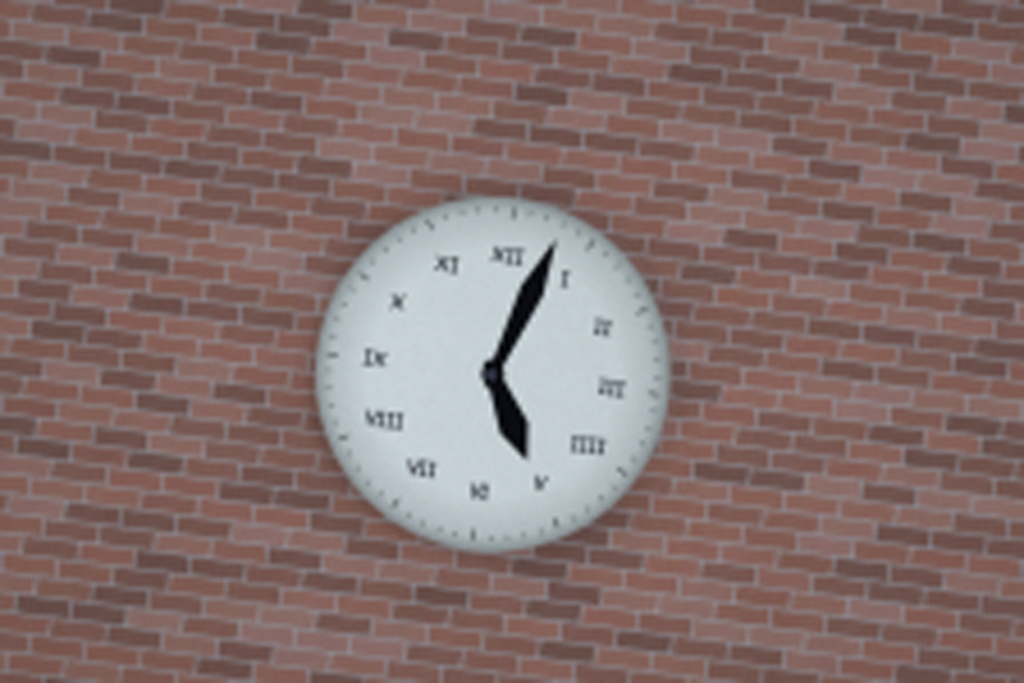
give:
5.03
